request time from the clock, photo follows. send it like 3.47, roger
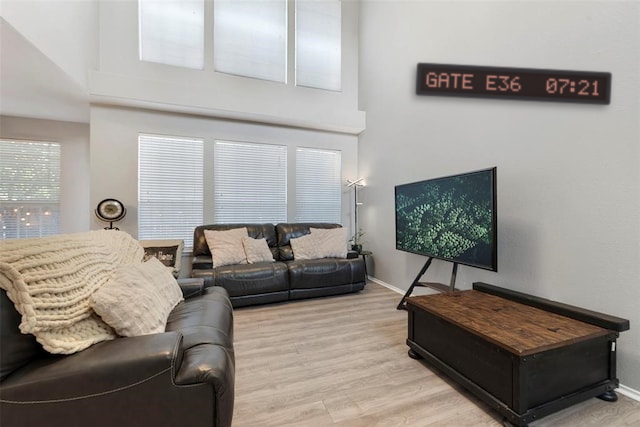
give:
7.21
